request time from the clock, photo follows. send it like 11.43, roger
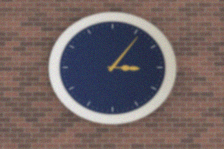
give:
3.06
